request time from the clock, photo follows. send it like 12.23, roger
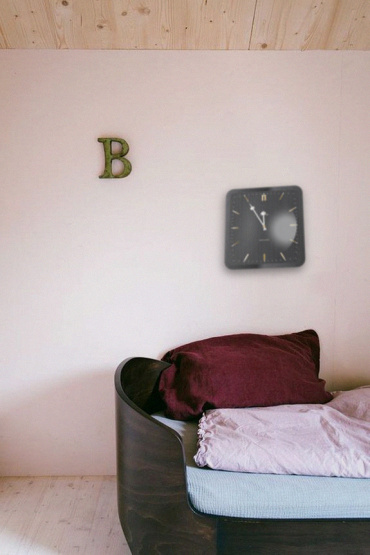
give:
11.55
